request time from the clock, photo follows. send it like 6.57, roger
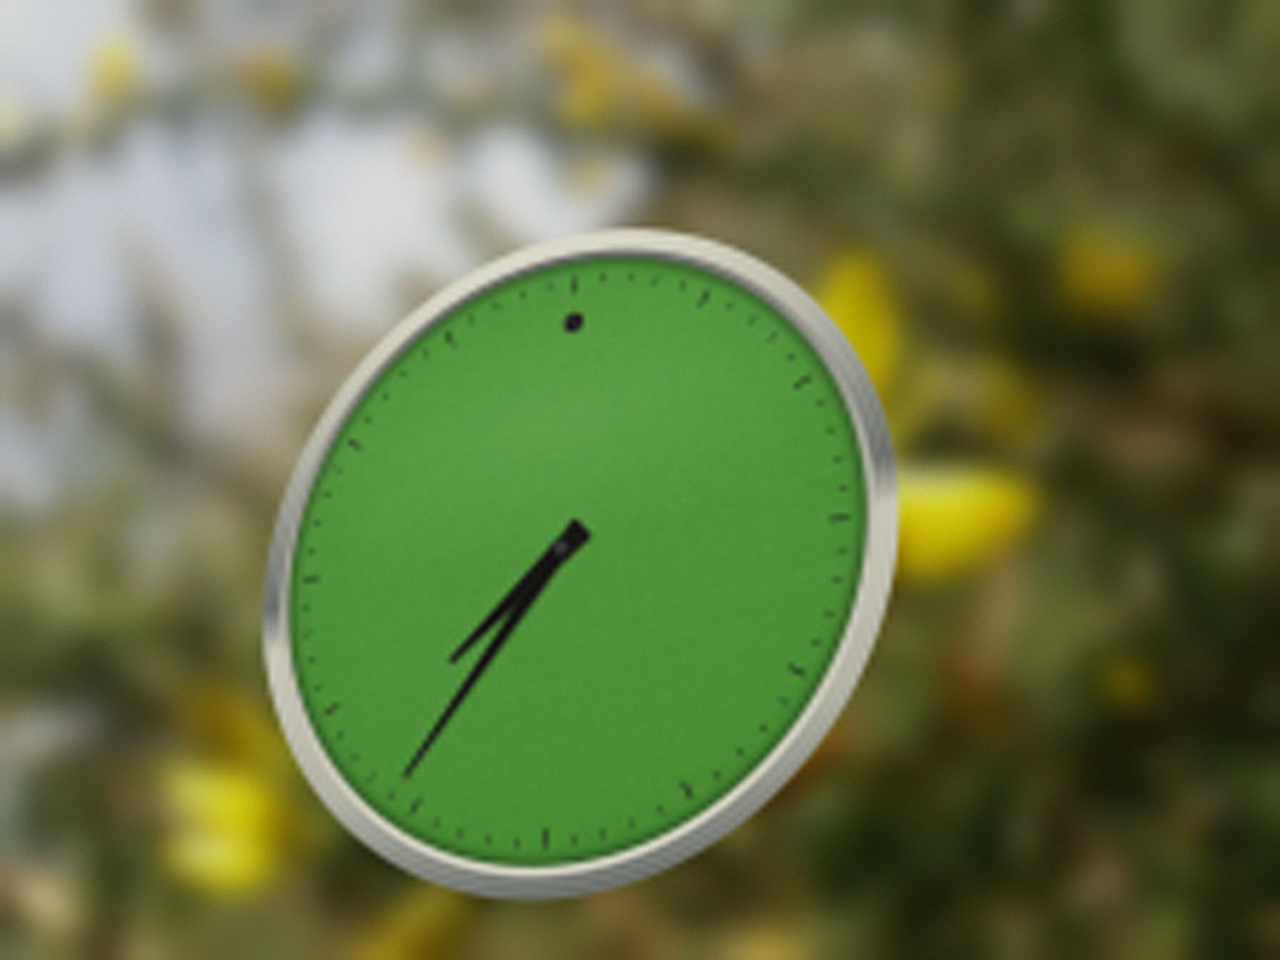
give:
7.36
